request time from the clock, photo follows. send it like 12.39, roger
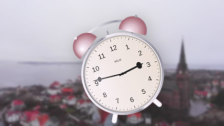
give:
2.46
